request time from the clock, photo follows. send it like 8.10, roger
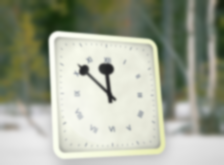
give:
11.52
